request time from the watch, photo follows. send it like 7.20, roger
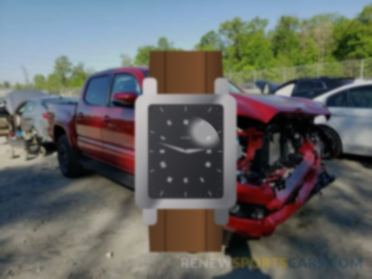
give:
2.48
